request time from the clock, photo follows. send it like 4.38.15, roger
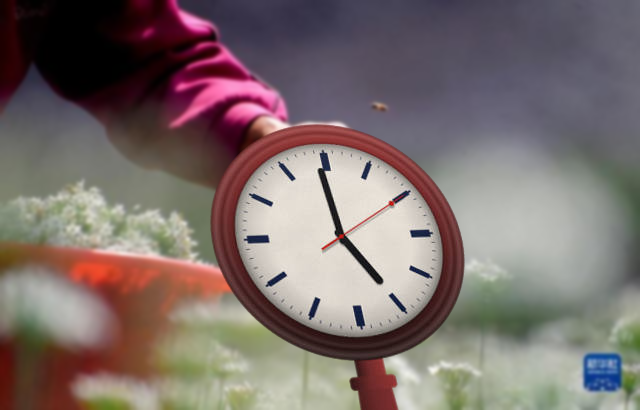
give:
4.59.10
